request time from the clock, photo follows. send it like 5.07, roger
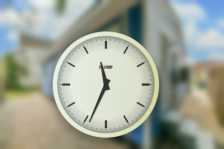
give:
11.34
